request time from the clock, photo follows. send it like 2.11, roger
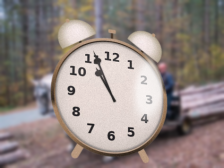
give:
10.56
